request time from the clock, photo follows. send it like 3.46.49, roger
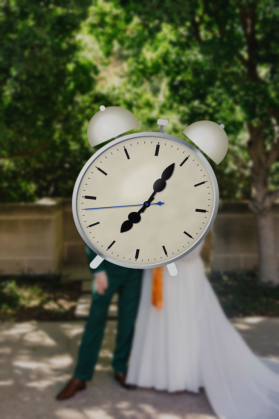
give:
7.03.43
